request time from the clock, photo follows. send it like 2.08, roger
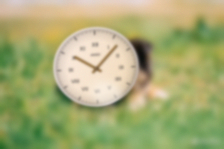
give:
10.07
